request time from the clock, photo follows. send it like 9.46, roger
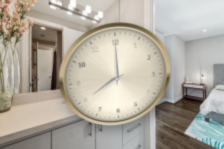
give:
8.00
